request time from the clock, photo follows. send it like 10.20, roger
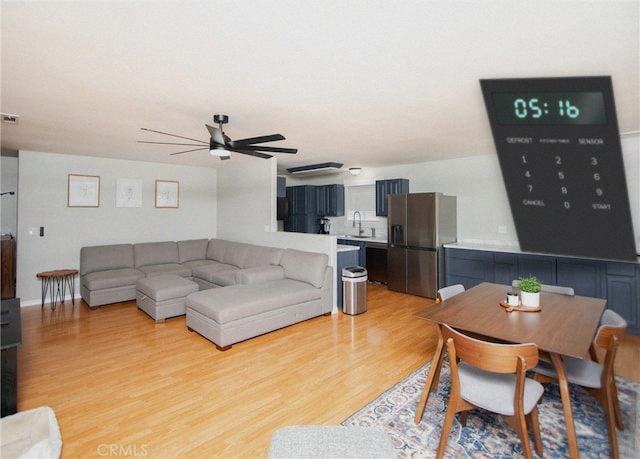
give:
5.16
